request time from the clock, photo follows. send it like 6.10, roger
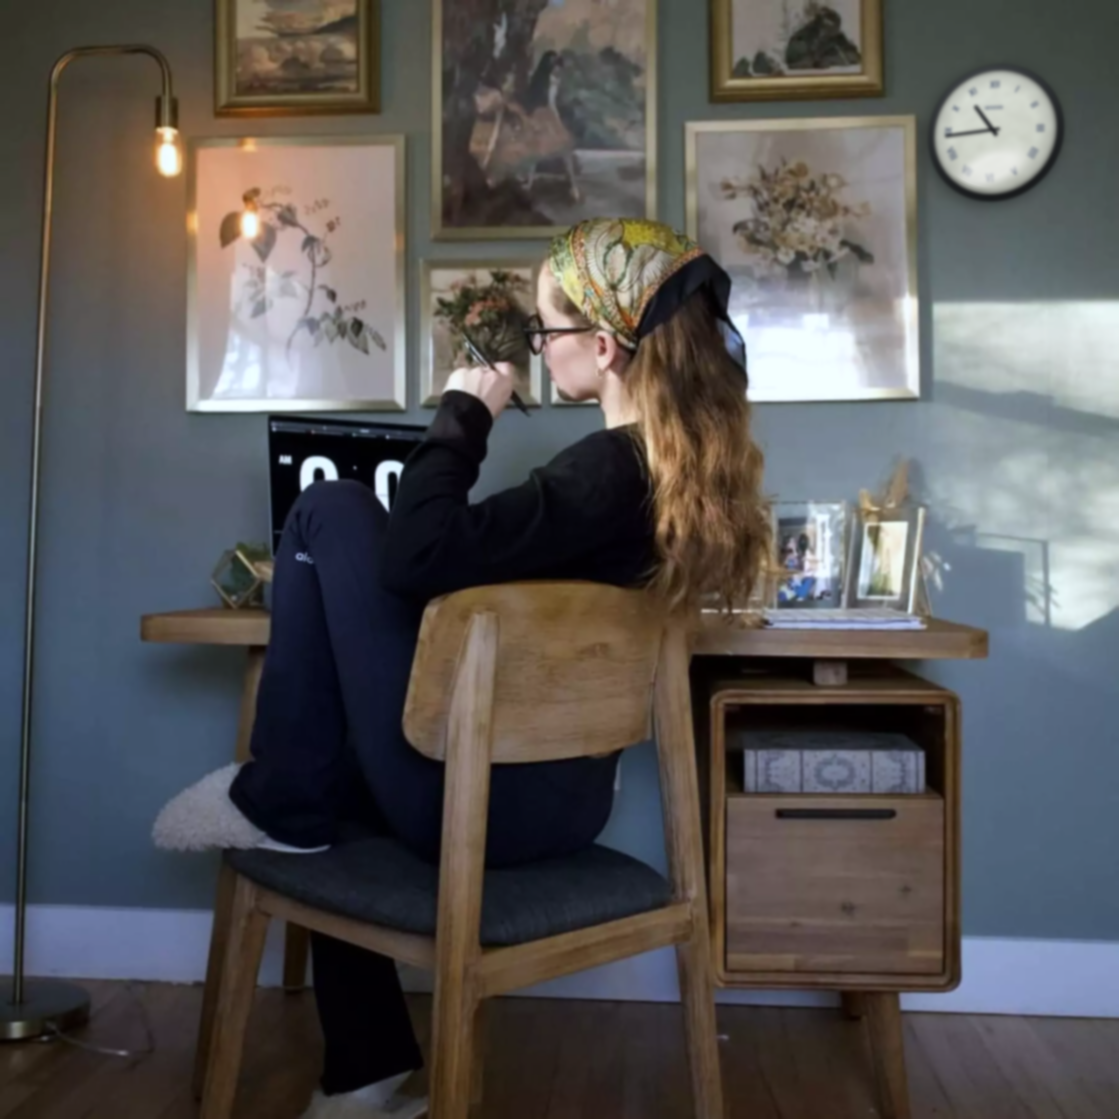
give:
10.44
